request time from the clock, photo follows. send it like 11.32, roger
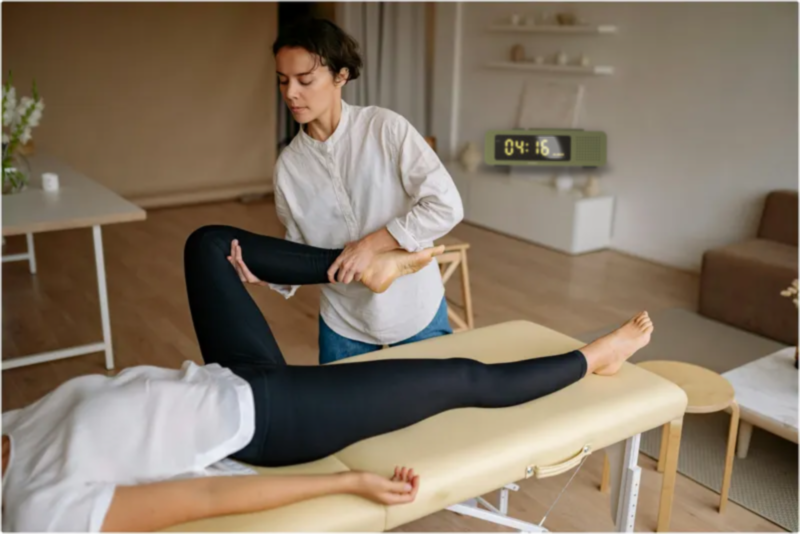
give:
4.16
